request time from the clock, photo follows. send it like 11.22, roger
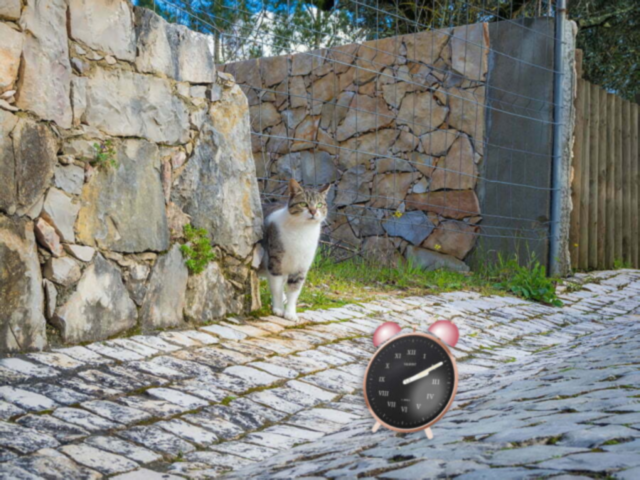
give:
2.10
